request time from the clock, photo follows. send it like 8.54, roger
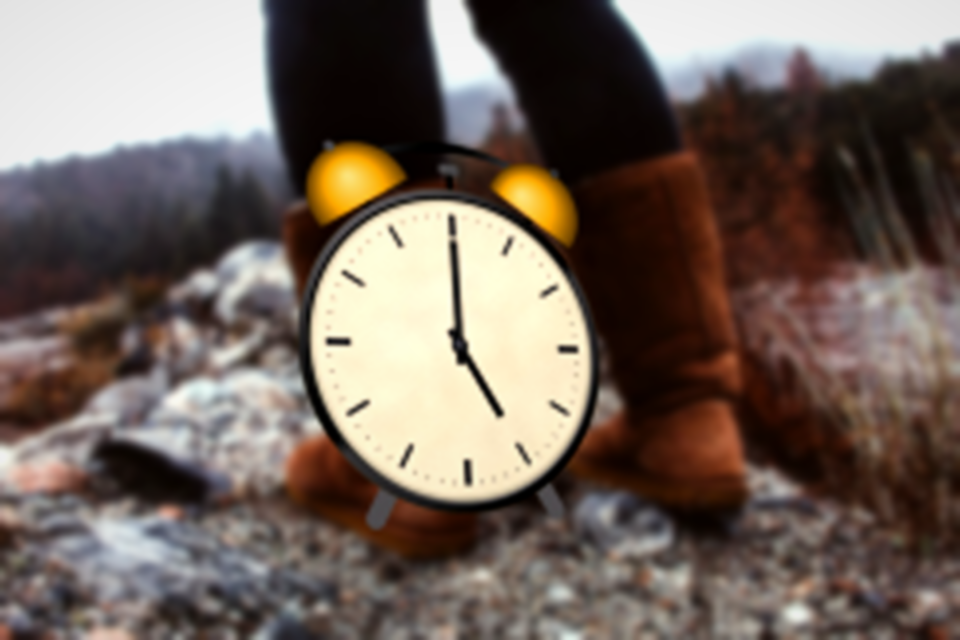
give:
5.00
